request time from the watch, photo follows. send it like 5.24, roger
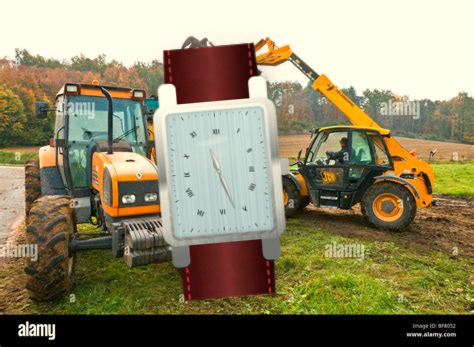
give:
11.27
